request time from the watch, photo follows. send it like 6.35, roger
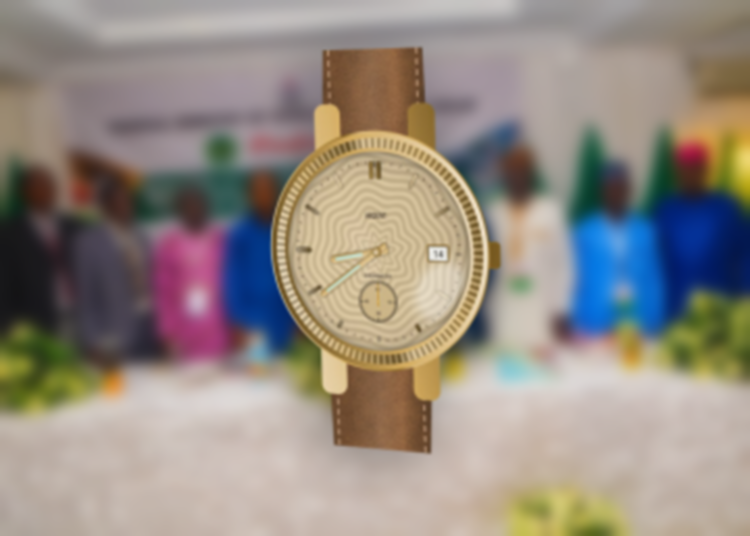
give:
8.39
